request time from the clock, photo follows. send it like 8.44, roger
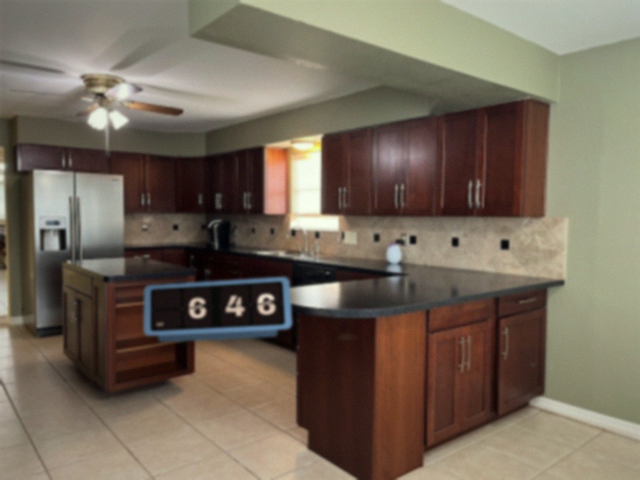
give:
6.46
